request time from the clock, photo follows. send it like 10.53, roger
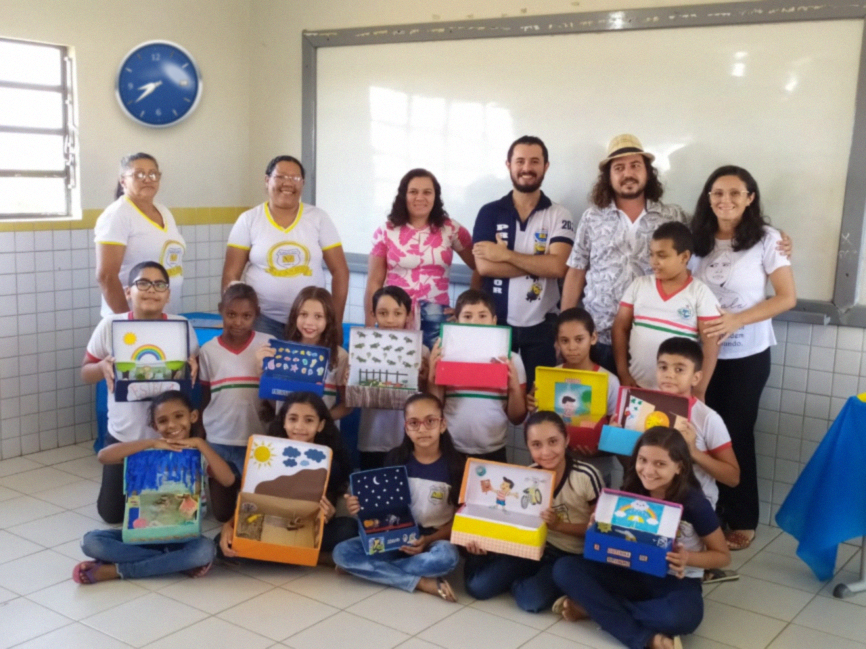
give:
8.39
